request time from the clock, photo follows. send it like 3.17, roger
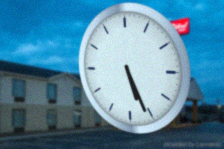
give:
5.26
